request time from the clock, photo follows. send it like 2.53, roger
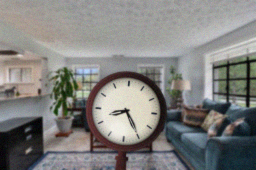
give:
8.25
